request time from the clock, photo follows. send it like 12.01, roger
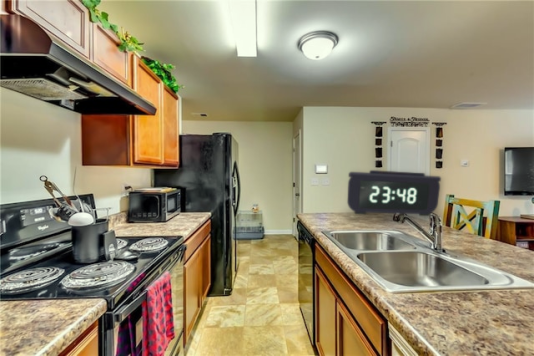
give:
23.48
